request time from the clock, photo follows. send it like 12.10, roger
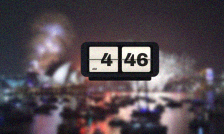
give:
4.46
